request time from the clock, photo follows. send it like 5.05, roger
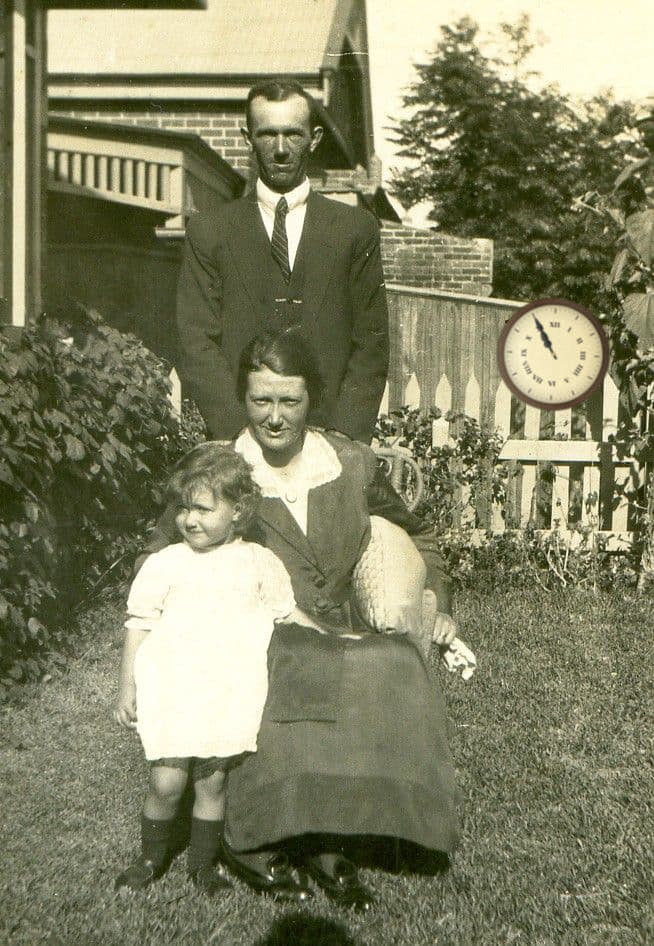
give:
10.55
